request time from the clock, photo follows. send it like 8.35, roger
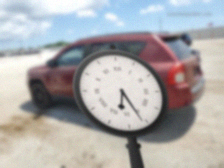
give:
6.26
